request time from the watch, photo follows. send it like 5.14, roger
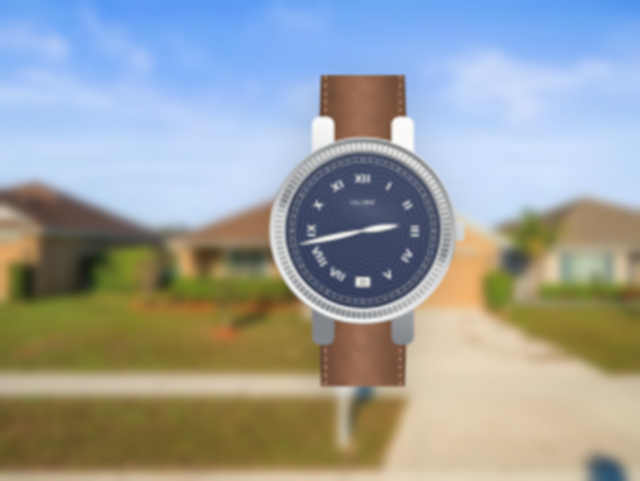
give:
2.43
